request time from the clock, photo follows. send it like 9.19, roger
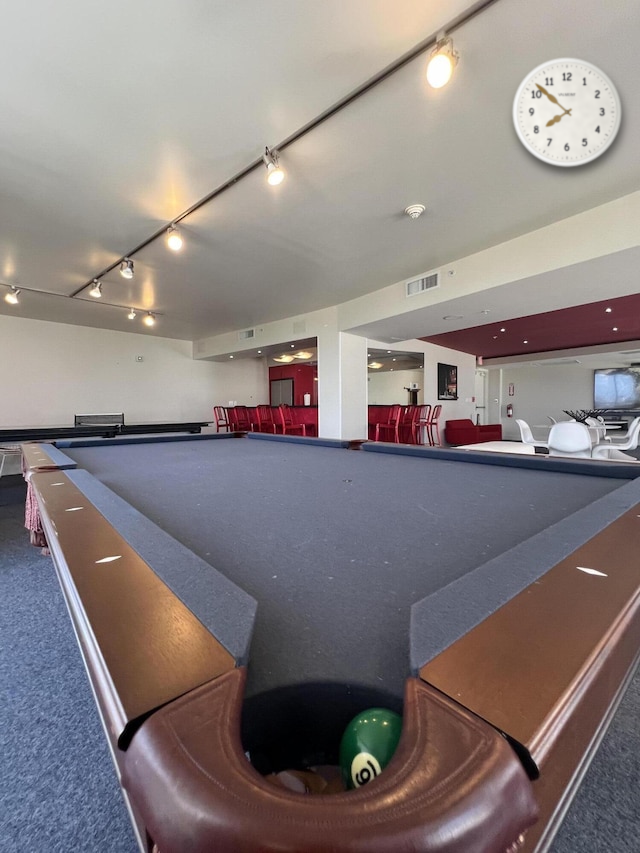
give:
7.52
